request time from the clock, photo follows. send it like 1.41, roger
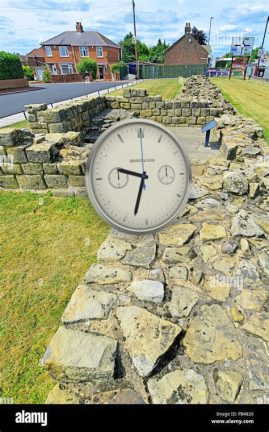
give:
9.33
